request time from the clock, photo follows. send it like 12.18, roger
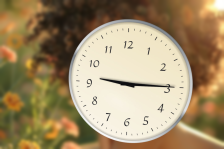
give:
9.15
